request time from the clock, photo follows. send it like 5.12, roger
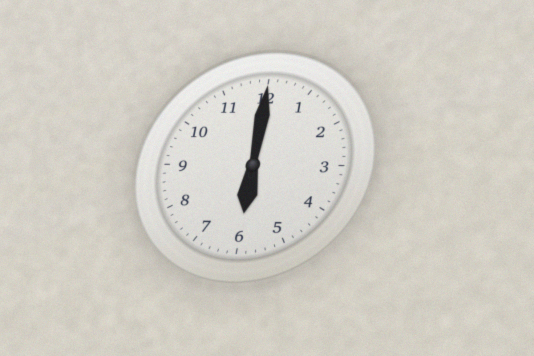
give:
6.00
